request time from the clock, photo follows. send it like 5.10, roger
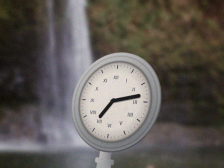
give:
7.13
